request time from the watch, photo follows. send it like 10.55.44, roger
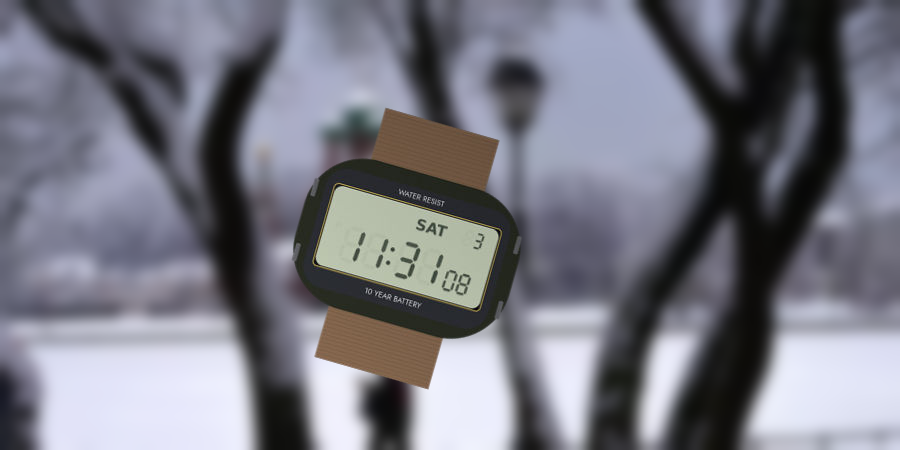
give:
11.31.08
